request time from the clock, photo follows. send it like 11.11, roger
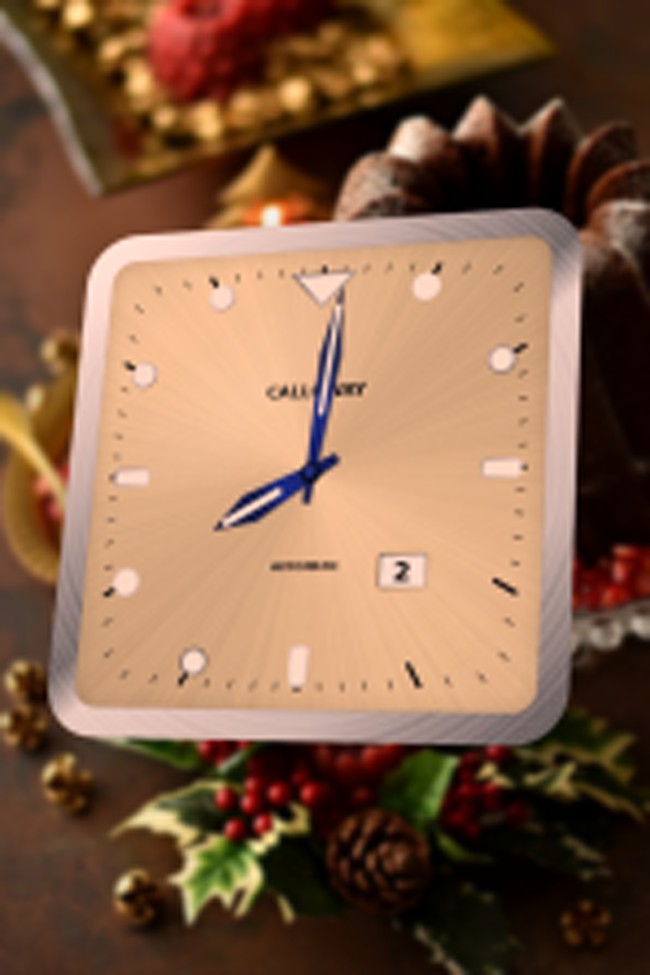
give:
8.01
